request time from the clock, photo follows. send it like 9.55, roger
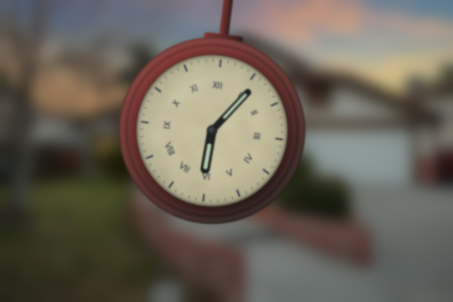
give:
6.06
